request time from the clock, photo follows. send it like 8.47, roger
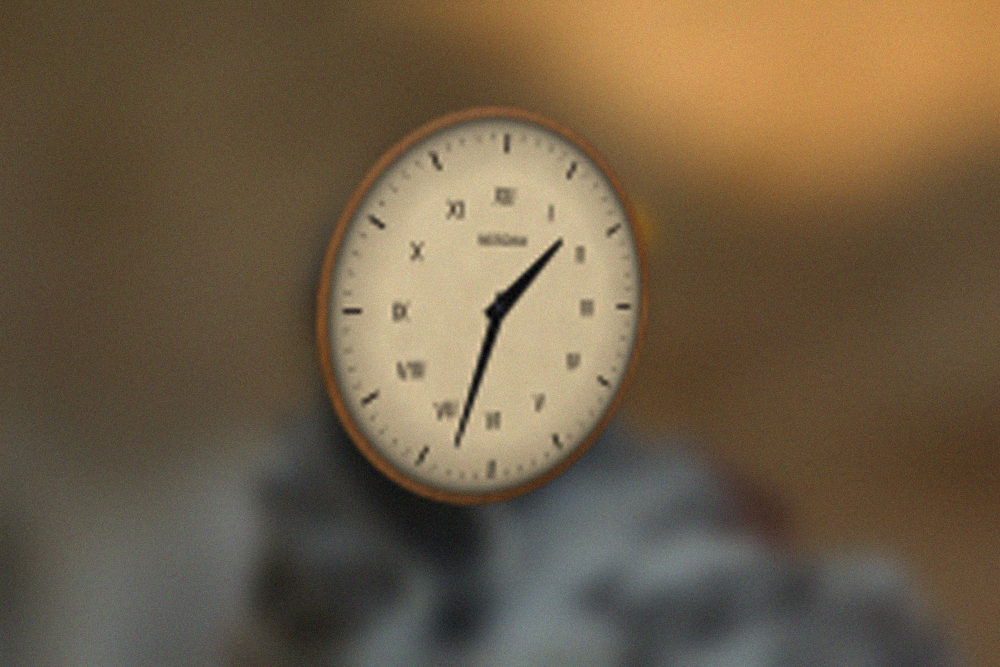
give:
1.33
